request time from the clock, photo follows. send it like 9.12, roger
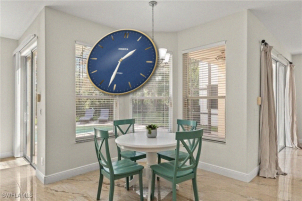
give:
1.32
